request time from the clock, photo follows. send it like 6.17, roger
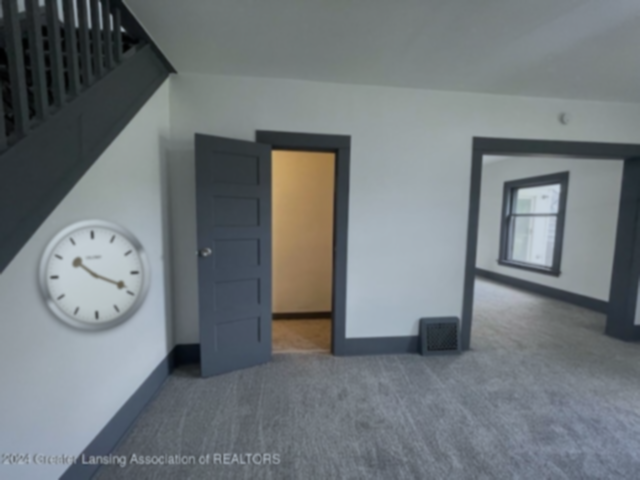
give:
10.19
